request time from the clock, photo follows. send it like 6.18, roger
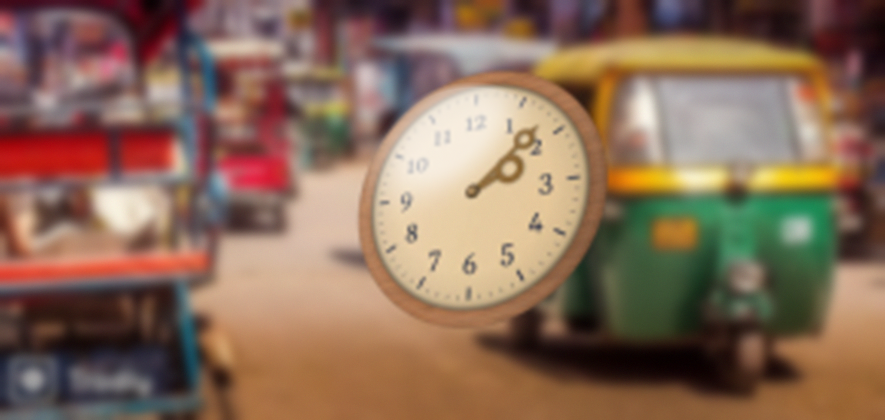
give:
2.08
